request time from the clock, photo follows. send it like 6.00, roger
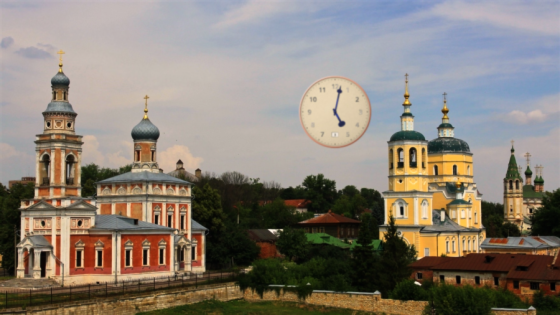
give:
5.02
